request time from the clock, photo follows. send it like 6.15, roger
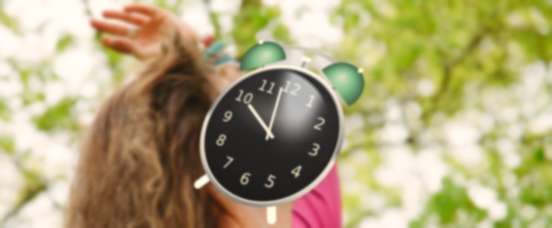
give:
9.58
